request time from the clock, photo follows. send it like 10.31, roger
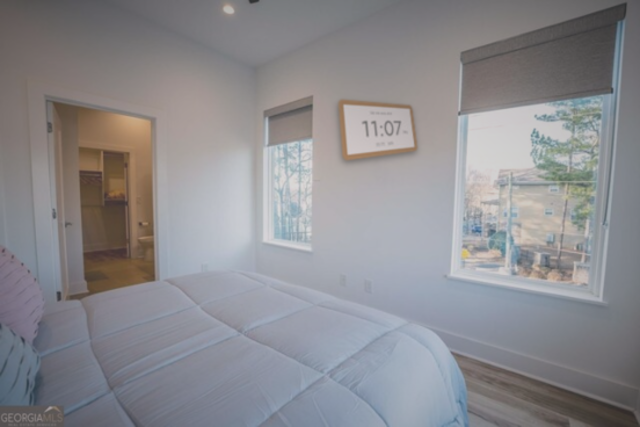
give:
11.07
